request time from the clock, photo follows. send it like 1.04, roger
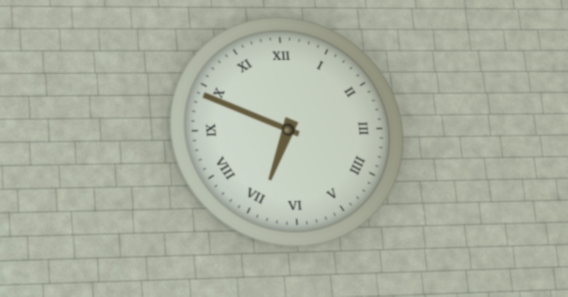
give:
6.49
